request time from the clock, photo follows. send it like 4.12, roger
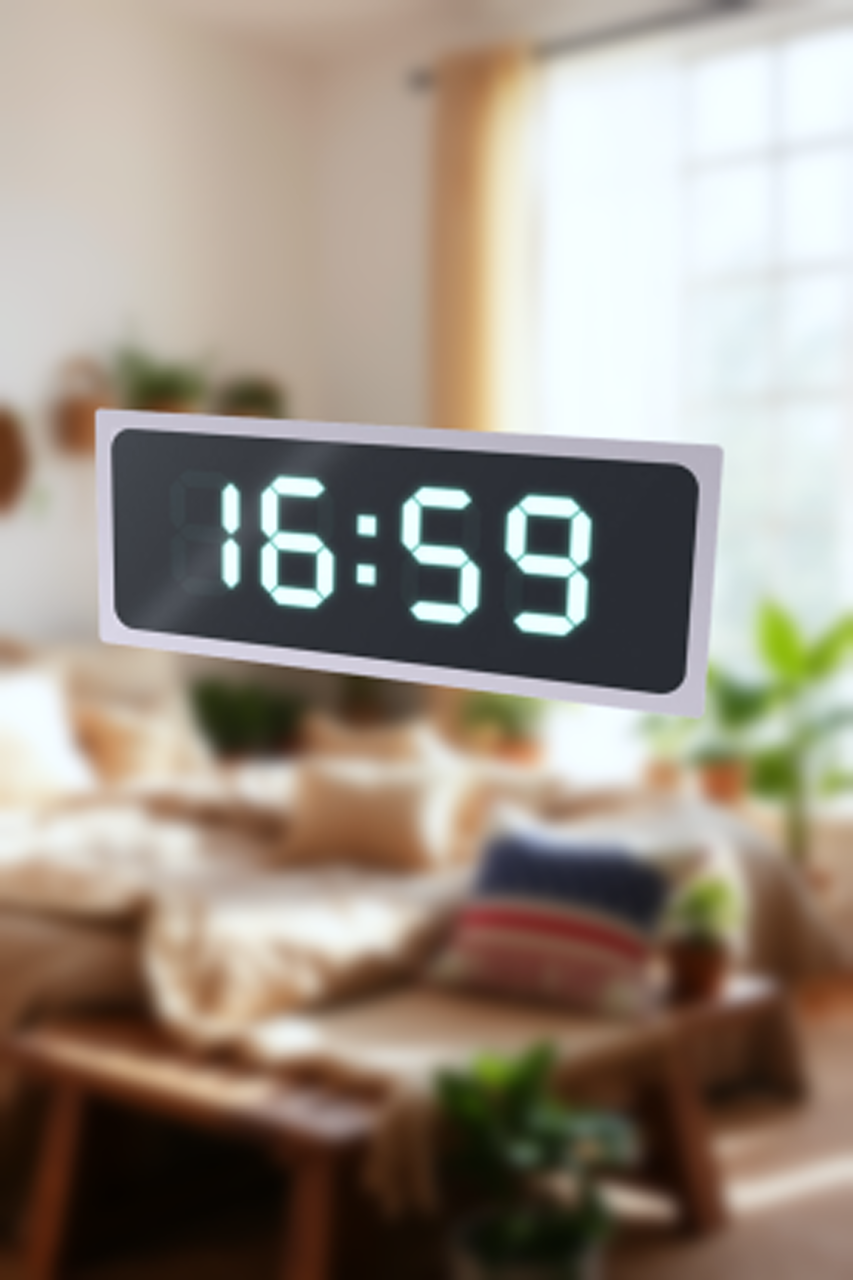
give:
16.59
